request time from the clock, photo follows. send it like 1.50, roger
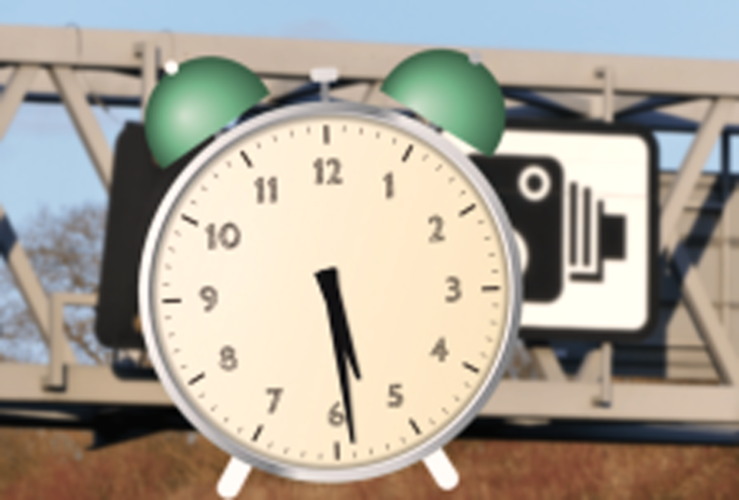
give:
5.29
